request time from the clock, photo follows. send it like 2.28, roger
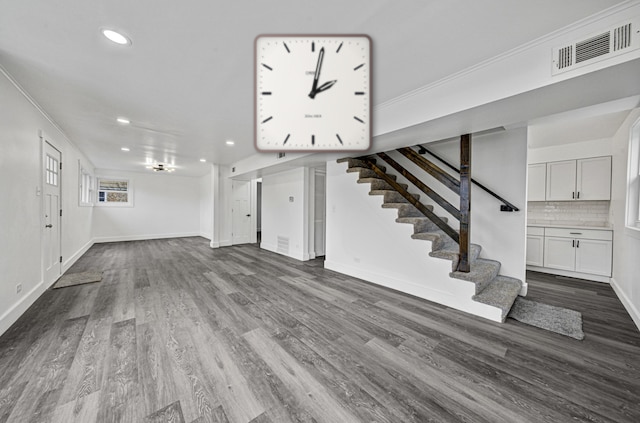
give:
2.02
